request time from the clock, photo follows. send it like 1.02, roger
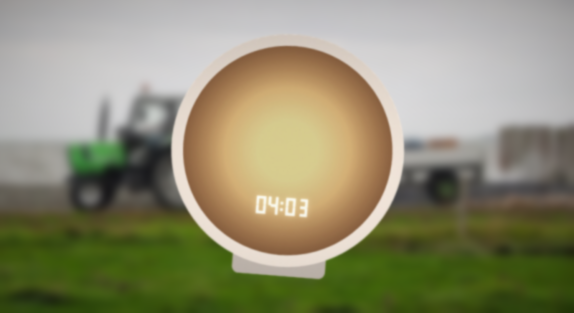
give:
4.03
